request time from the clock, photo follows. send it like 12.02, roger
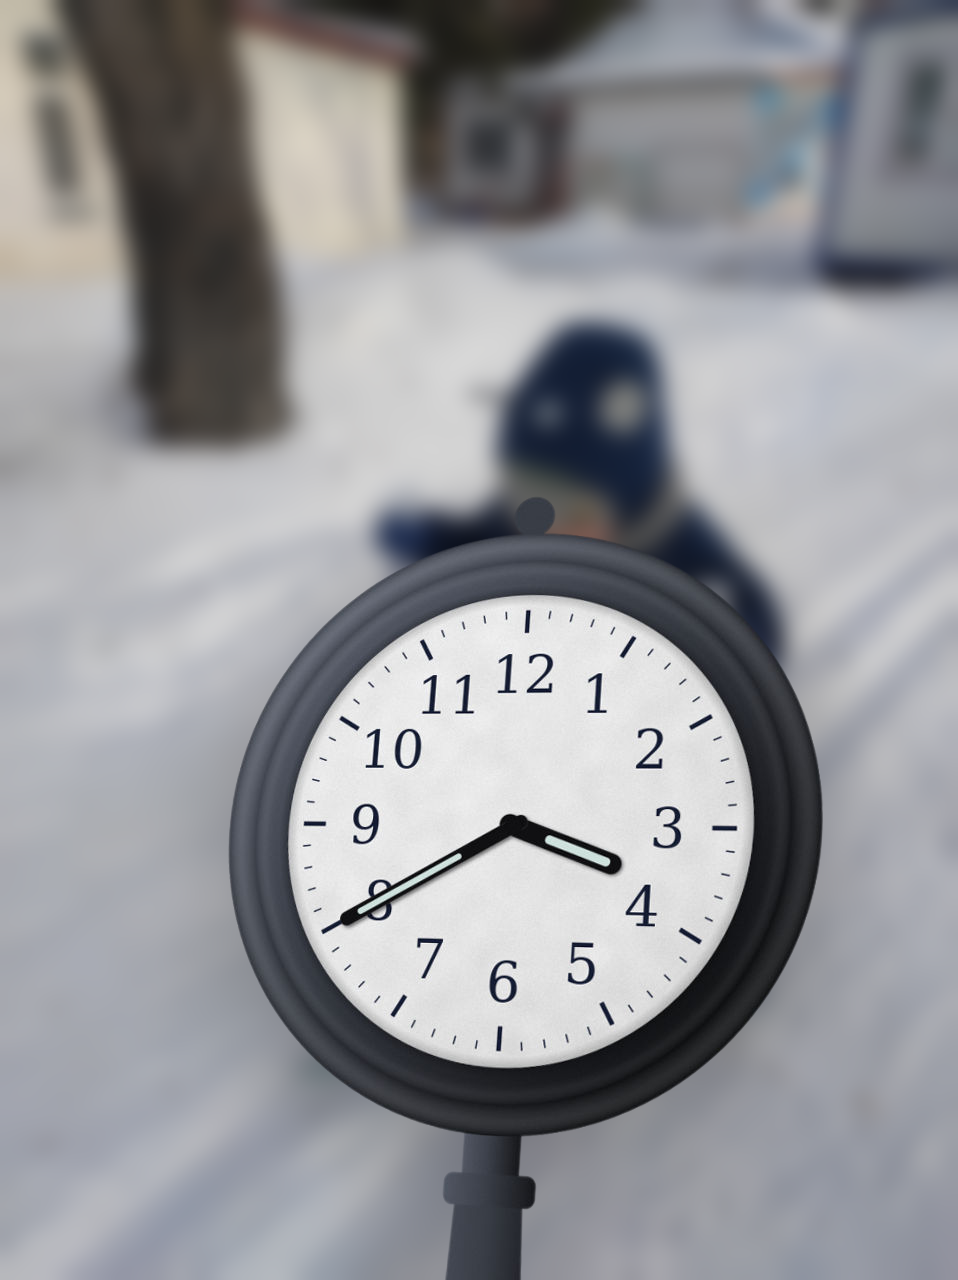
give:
3.40
